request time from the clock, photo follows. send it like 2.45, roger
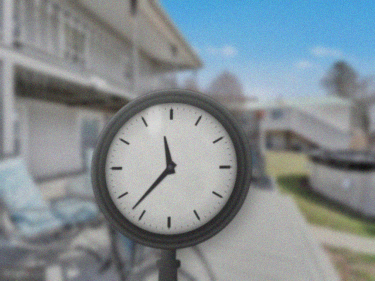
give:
11.37
